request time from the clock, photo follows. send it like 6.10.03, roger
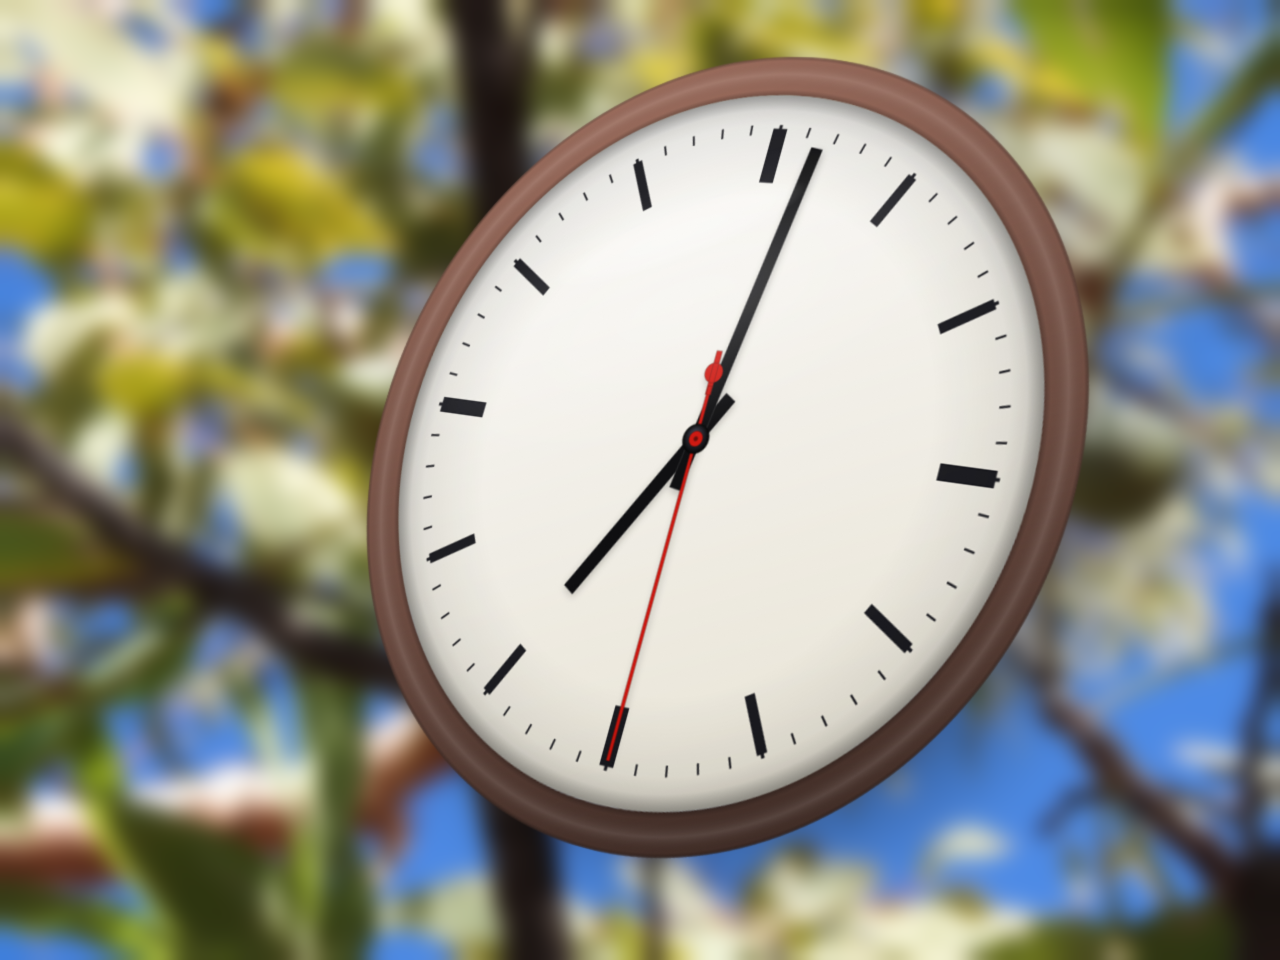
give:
7.01.30
